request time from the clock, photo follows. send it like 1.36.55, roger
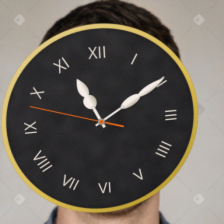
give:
11.09.48
